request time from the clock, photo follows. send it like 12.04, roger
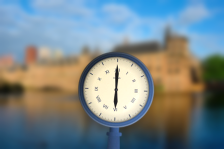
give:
6.00
